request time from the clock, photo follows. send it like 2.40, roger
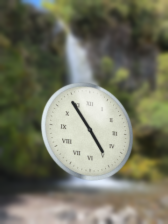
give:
4.54
